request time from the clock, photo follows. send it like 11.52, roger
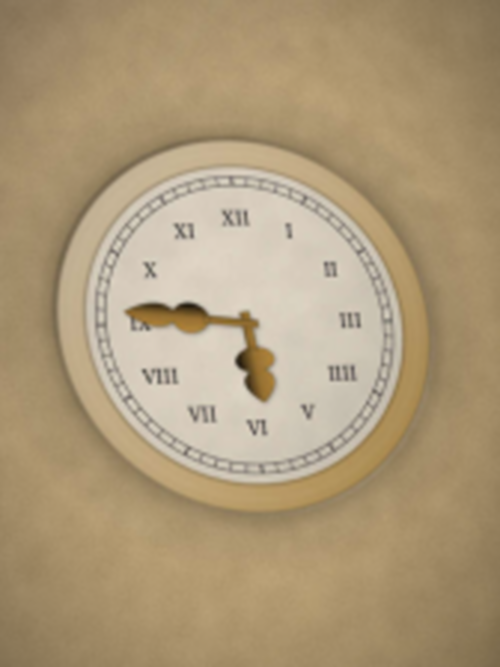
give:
5.46
